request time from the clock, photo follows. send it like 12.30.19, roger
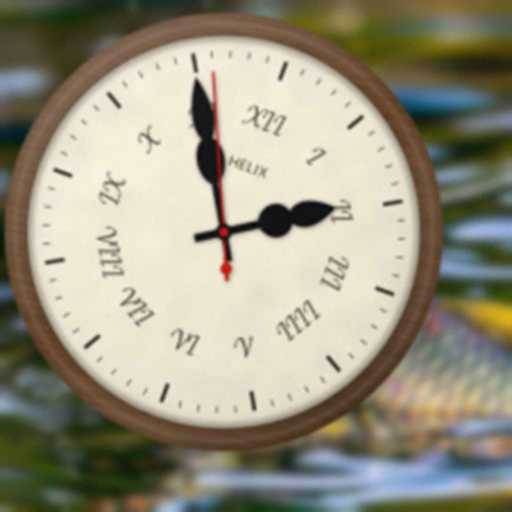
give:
1.54.56
